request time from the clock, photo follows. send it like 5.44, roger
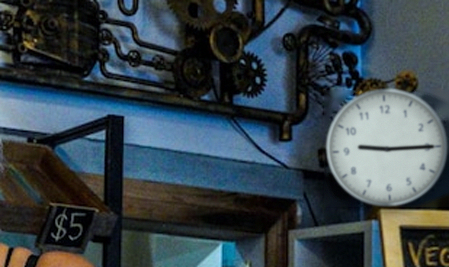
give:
9.15
